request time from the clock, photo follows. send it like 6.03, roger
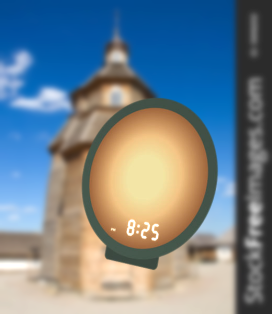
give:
8.25
